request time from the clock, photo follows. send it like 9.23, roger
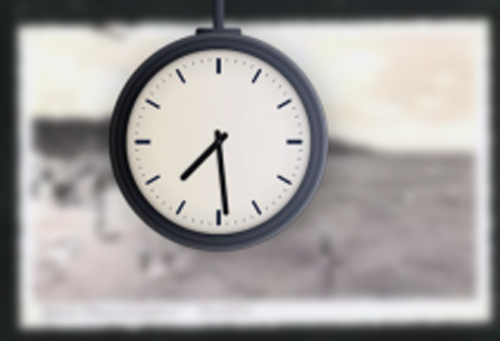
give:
7.29
